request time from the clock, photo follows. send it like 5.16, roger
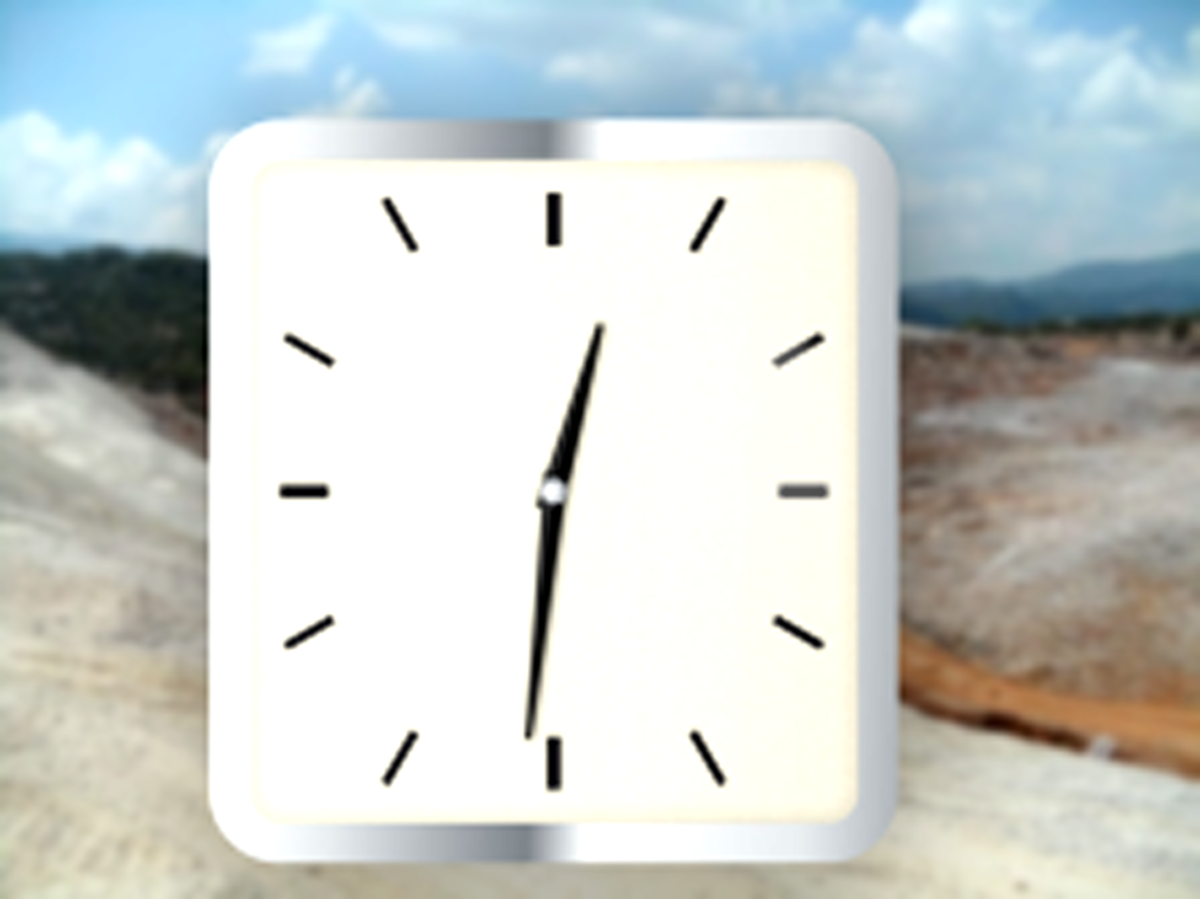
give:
12.31
